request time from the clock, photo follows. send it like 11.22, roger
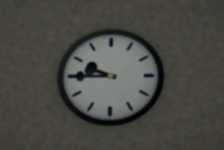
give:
9.45
